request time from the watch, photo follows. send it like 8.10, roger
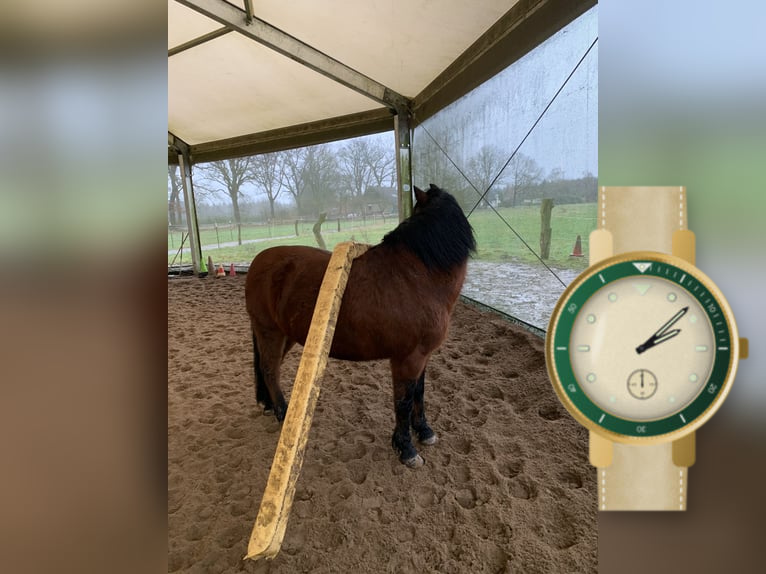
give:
2.08
